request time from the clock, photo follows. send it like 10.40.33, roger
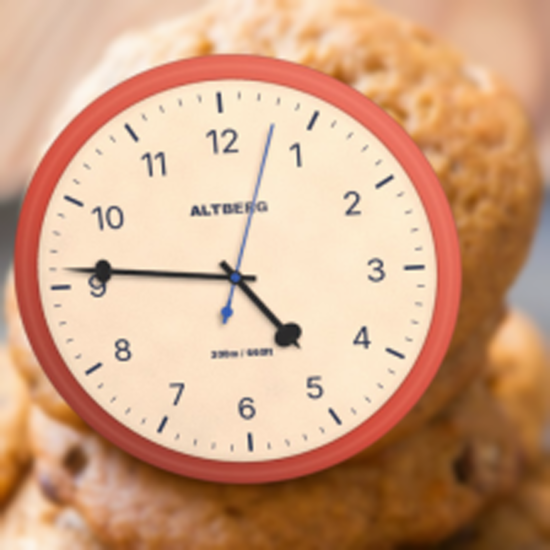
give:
4.46.03
